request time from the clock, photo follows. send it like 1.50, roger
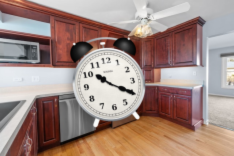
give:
10.20
